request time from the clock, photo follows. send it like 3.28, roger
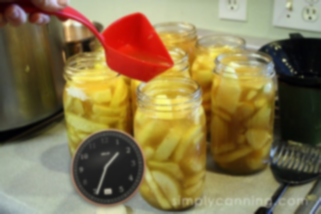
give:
1.34
